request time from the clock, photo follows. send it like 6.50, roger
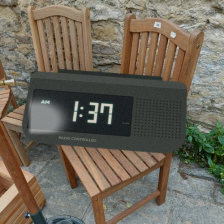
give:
1.37
